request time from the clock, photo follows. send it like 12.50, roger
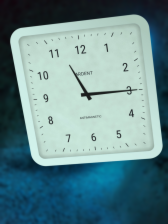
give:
11.15
